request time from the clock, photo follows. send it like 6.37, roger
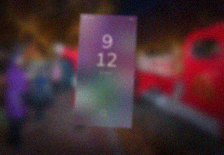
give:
9.12
